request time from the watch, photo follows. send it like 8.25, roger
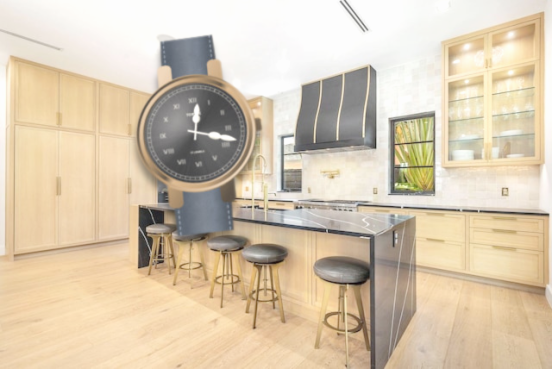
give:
12.18
